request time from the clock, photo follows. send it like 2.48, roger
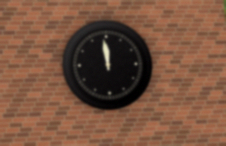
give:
11.59
